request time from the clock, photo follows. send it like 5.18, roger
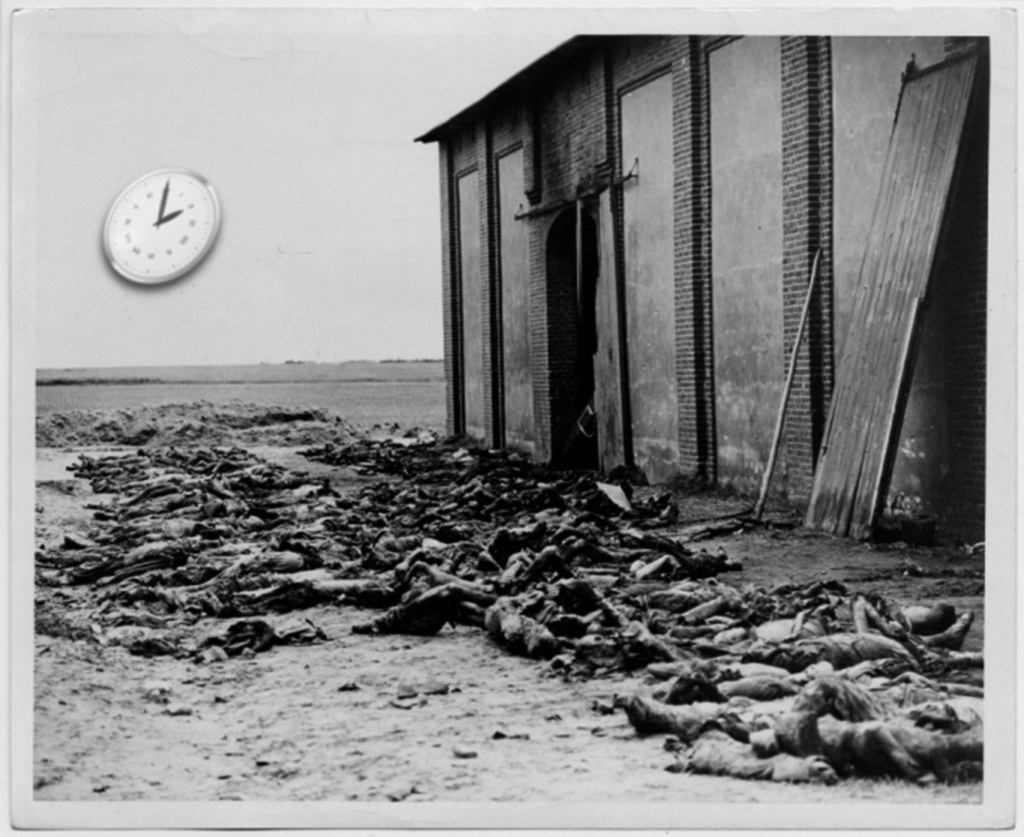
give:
2.00
